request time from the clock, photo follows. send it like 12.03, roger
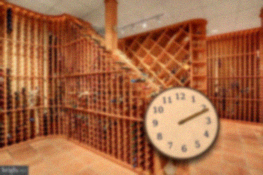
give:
2.11
